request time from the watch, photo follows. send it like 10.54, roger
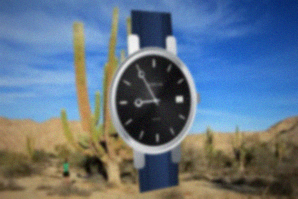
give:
8.55
